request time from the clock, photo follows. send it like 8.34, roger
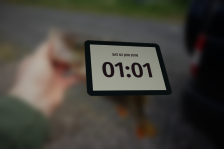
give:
1.01
